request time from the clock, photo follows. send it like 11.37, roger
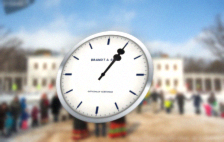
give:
1.05
